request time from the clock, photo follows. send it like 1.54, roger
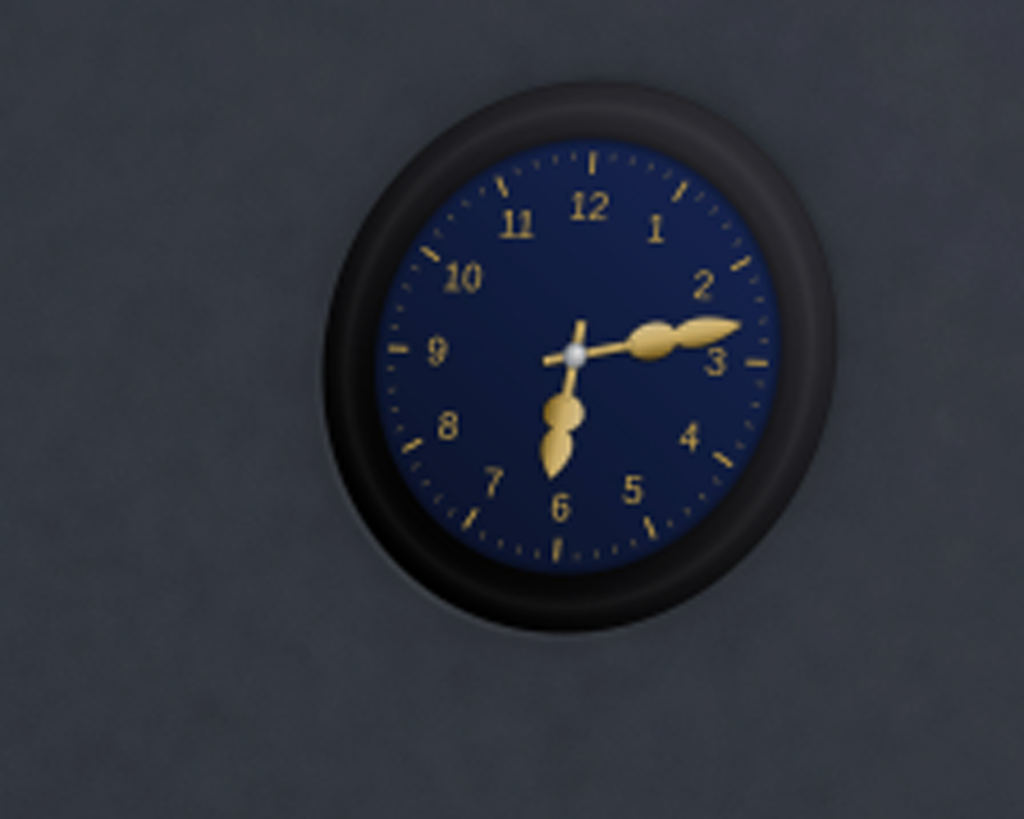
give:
6.13
